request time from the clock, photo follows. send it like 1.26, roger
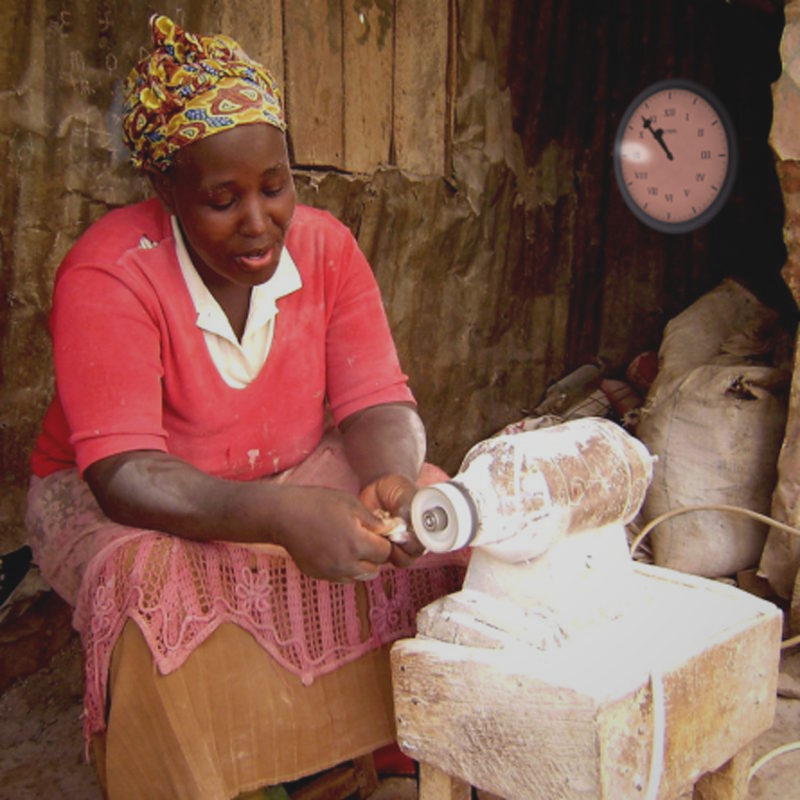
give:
10.53
